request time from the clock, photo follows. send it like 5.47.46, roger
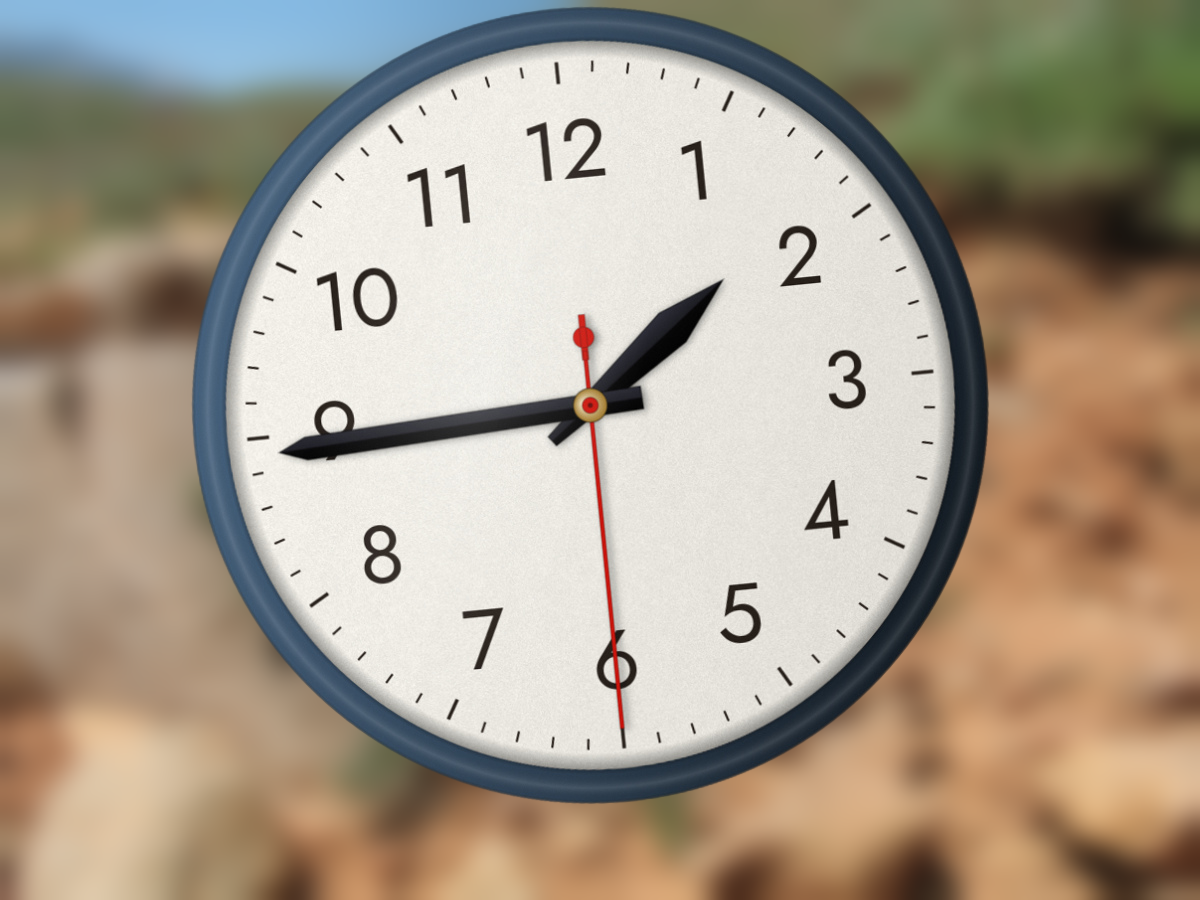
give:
1.44.30
